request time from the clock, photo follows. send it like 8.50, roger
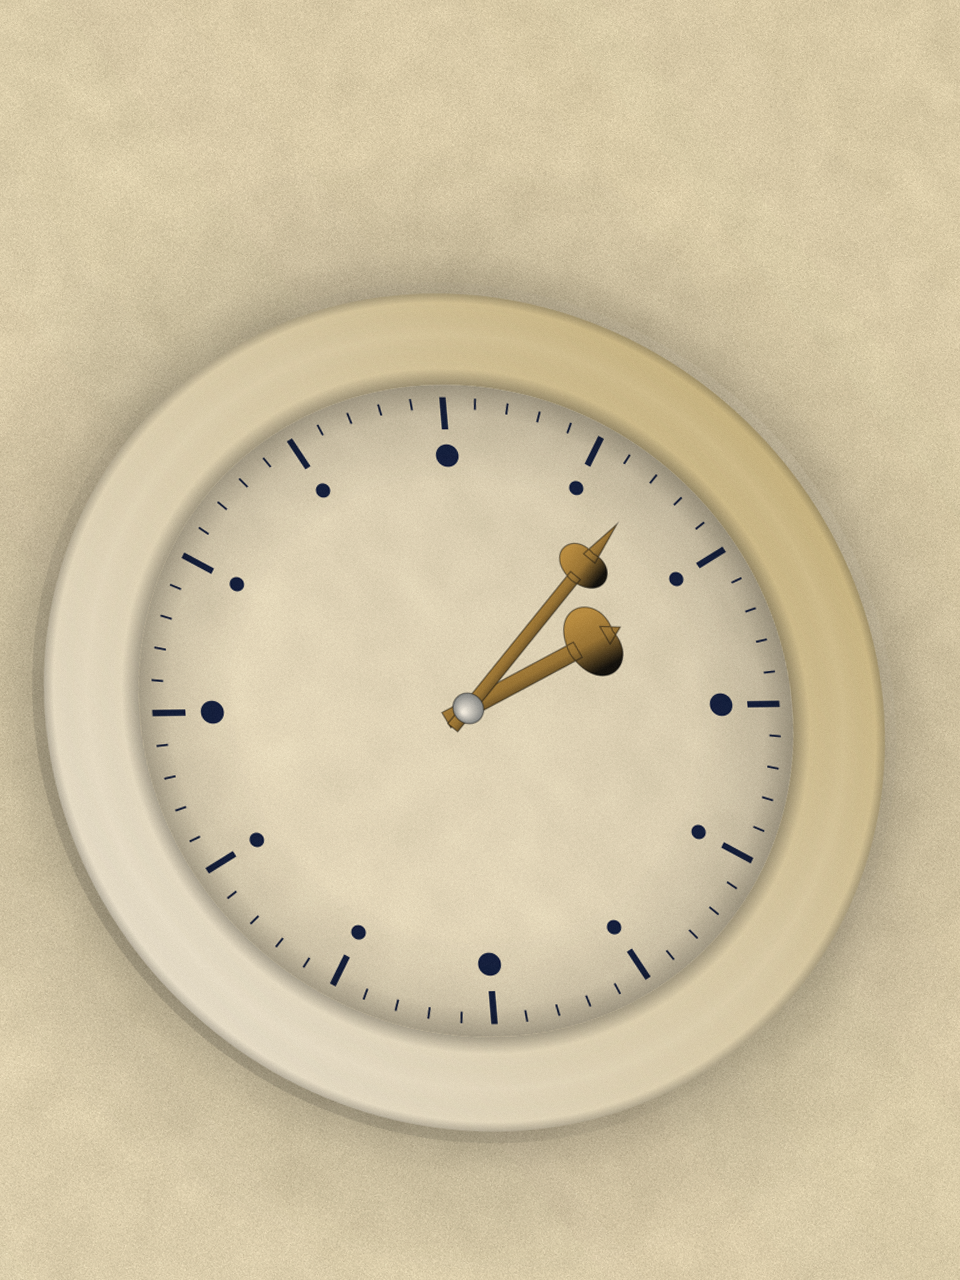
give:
2.07
